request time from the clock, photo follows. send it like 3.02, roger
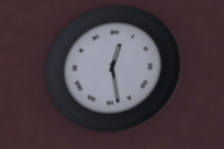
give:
12.28
